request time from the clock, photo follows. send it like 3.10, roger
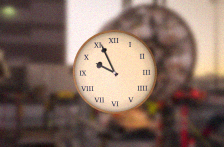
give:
9.56
